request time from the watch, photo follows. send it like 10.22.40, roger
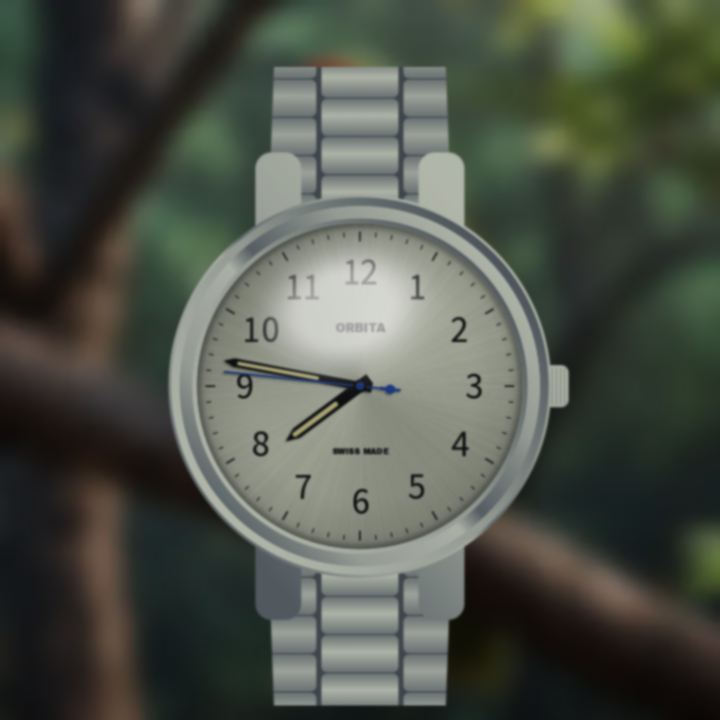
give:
7.46.46
